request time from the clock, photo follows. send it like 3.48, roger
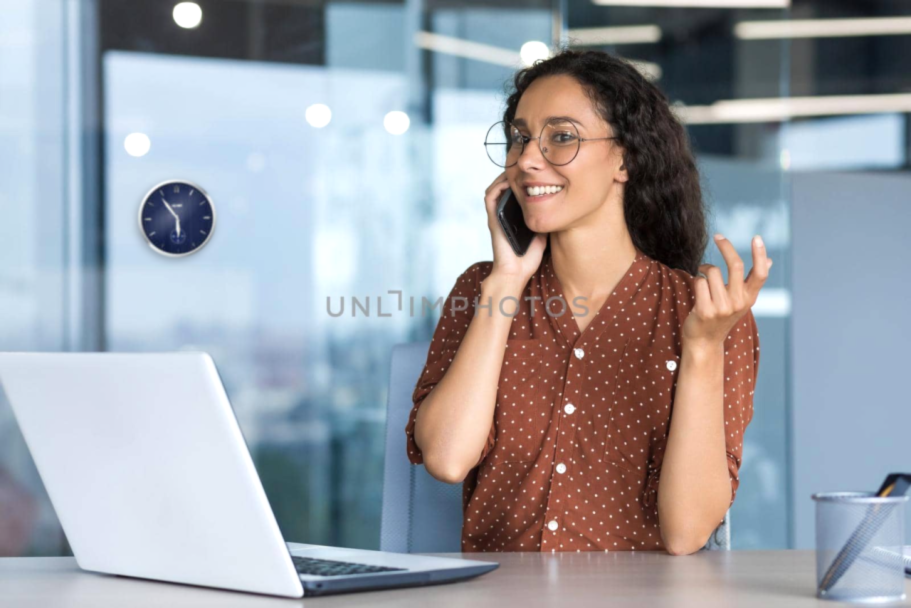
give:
5.54
